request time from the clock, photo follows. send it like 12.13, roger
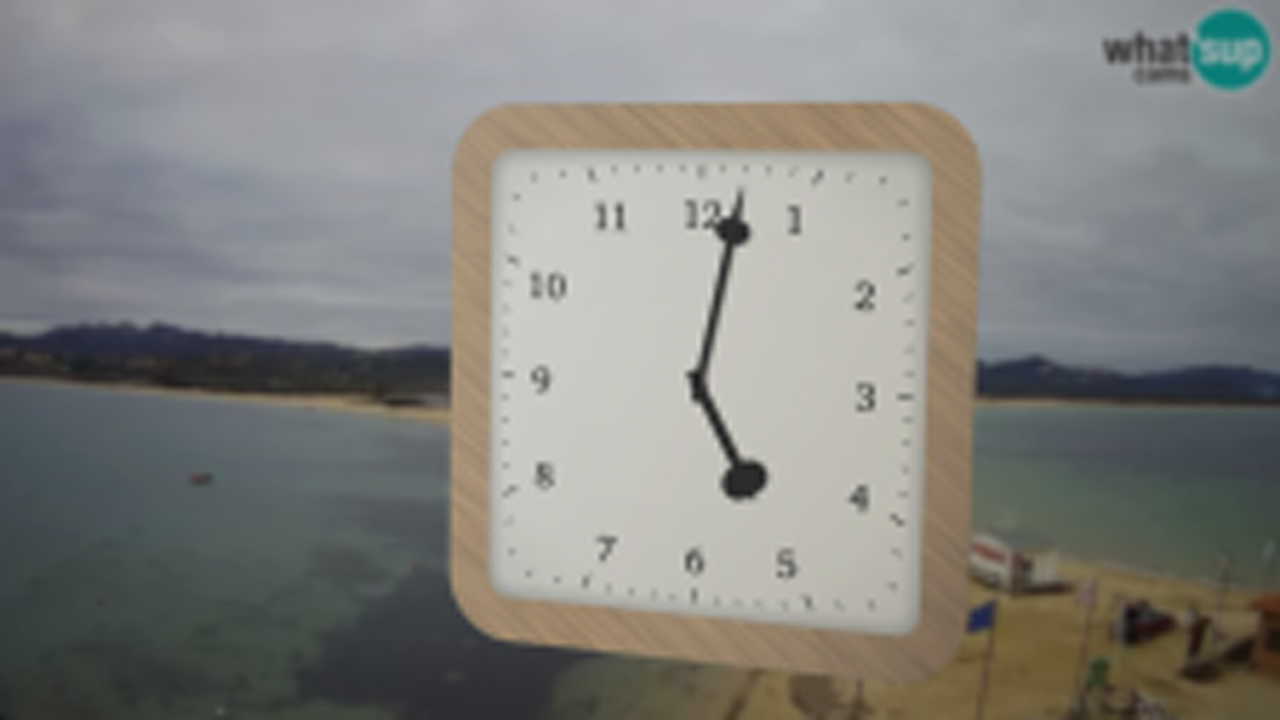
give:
5.02
